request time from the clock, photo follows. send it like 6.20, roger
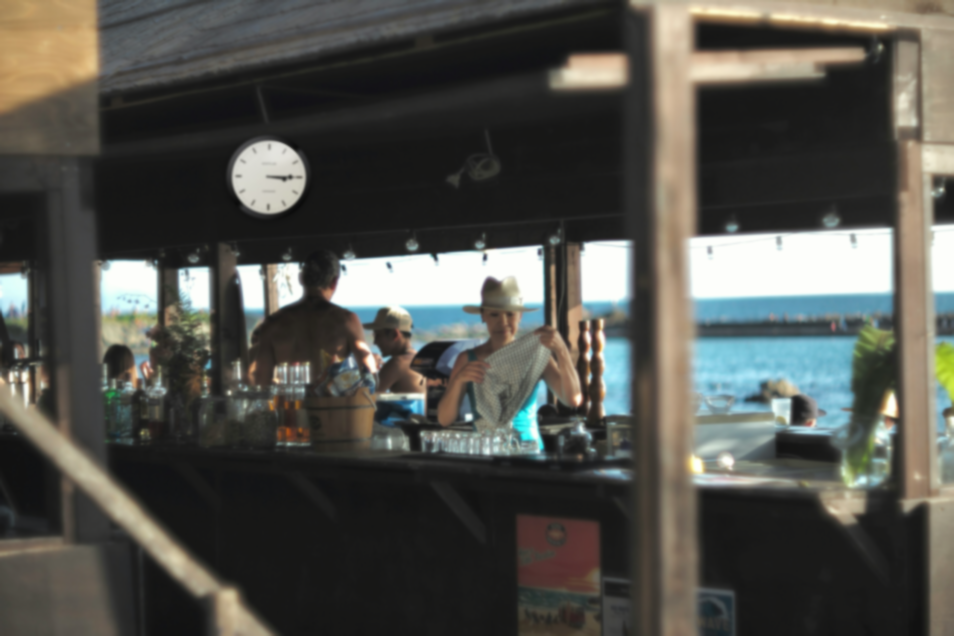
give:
3.15
